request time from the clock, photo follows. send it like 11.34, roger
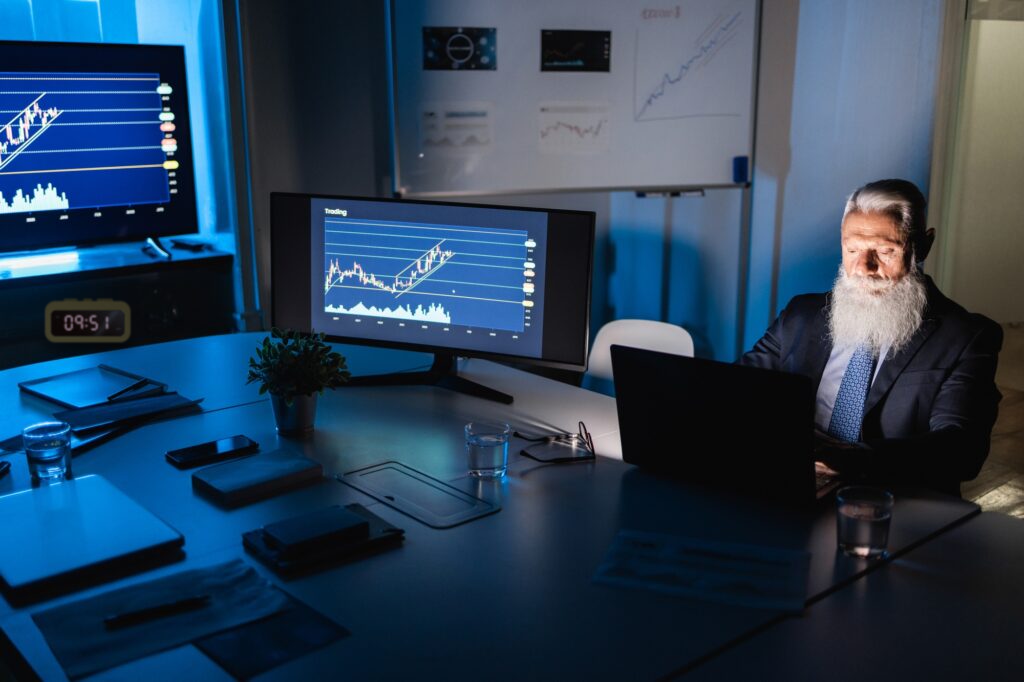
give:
9.51
